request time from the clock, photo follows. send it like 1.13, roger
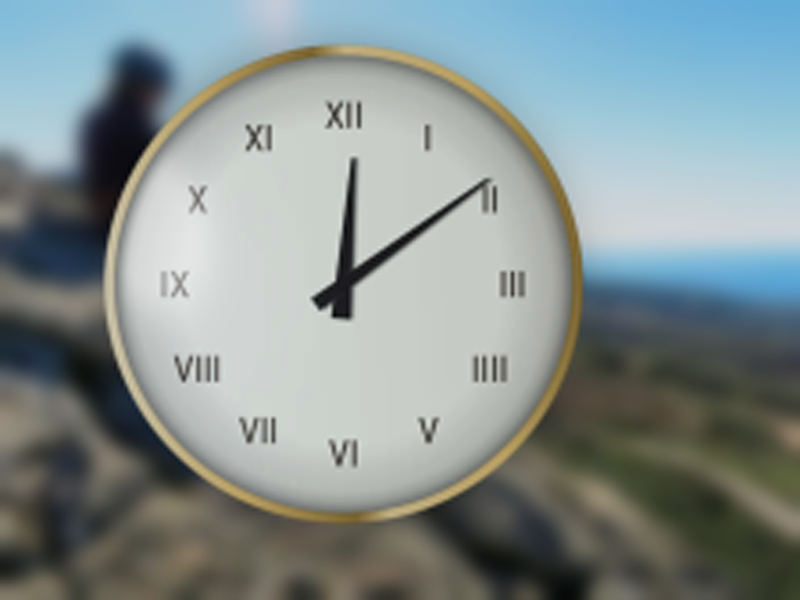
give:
12.09
